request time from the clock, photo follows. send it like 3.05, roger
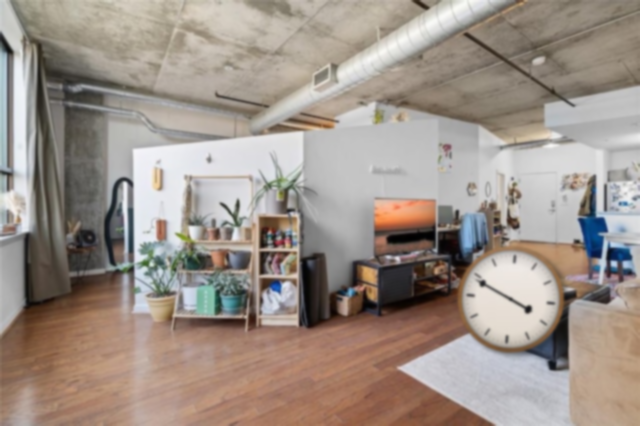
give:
3.49
